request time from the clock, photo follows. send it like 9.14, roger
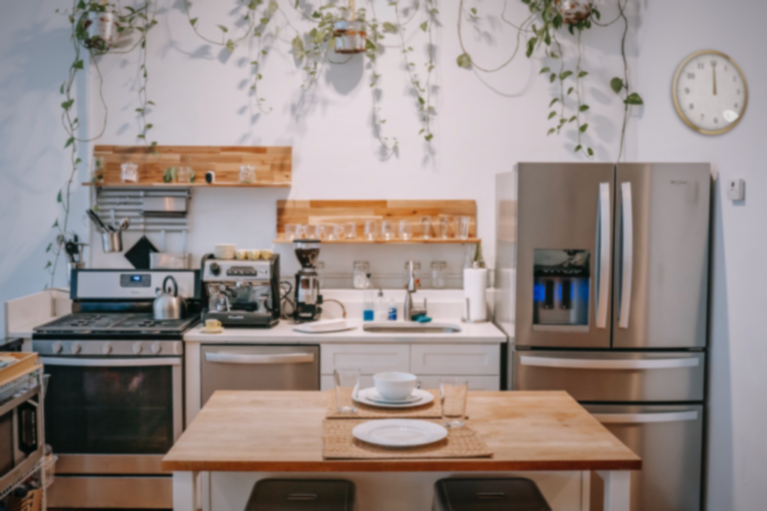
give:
12.00
